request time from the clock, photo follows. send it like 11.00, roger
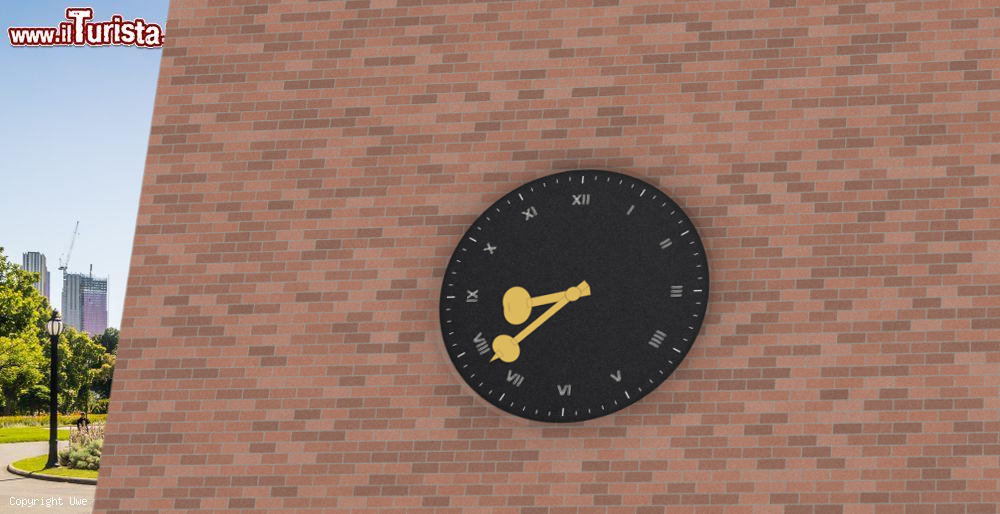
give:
8.38
